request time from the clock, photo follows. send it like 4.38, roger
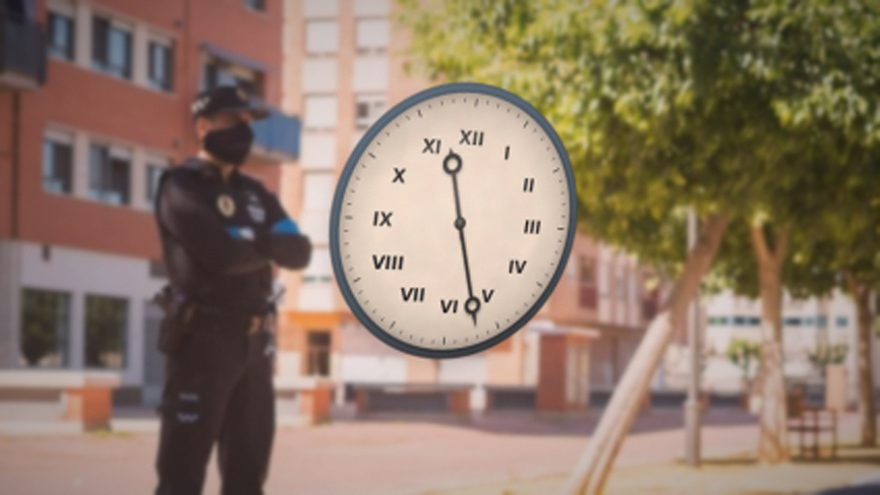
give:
11.27
